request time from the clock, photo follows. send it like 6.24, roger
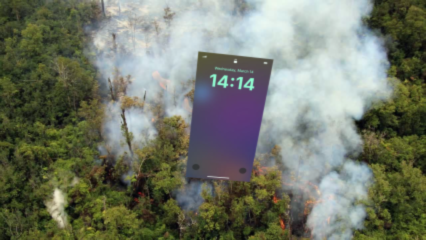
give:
14.14
